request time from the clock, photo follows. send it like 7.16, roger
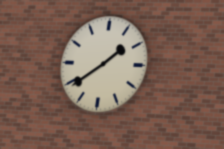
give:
1.39
